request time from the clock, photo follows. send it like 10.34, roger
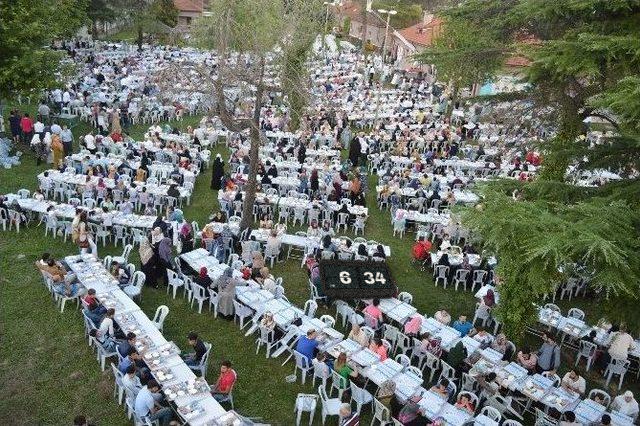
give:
6.34
